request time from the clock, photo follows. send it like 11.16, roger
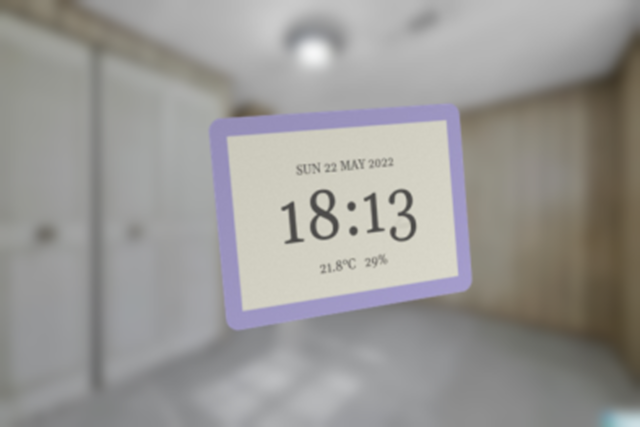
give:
18.13
